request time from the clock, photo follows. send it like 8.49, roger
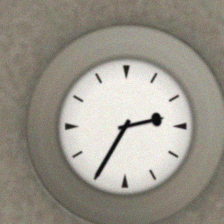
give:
2.35
